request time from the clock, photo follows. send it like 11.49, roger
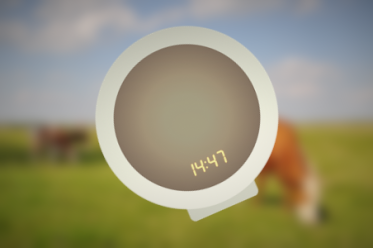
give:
14.47
